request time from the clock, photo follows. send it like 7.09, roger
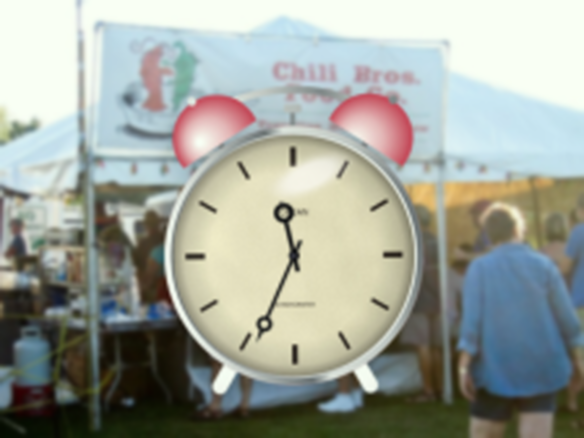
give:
11.34
